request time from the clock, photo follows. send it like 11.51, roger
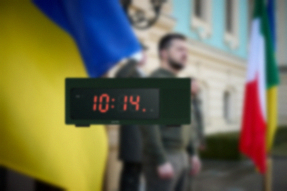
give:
10.14
